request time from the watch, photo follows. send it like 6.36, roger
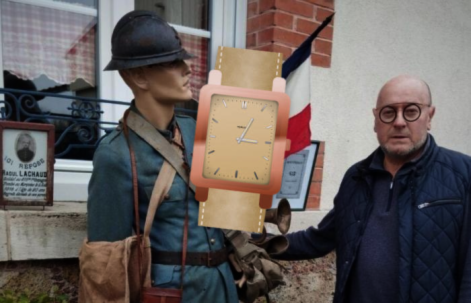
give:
3.04
